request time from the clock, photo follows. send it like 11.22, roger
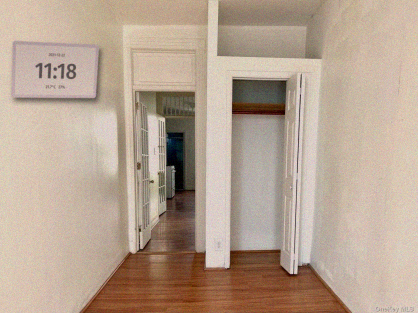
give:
11.18
